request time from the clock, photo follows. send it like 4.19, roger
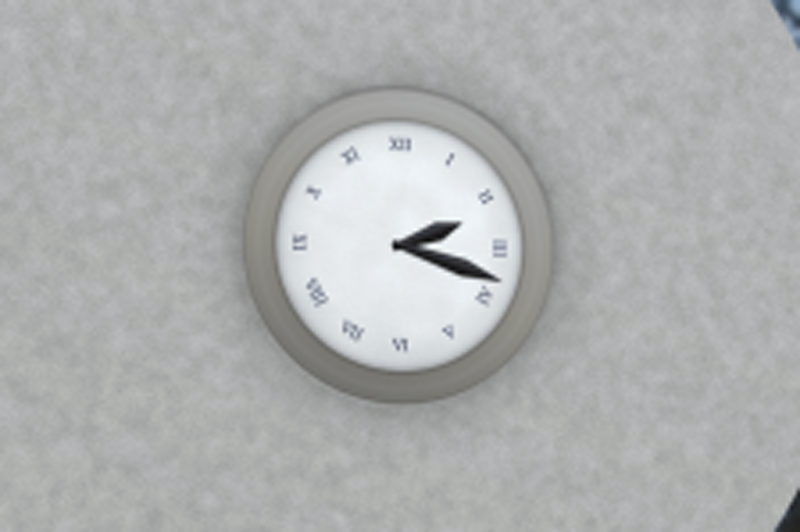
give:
2.18
